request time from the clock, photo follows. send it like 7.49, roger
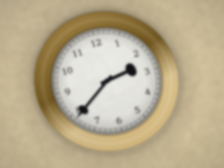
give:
2.39
